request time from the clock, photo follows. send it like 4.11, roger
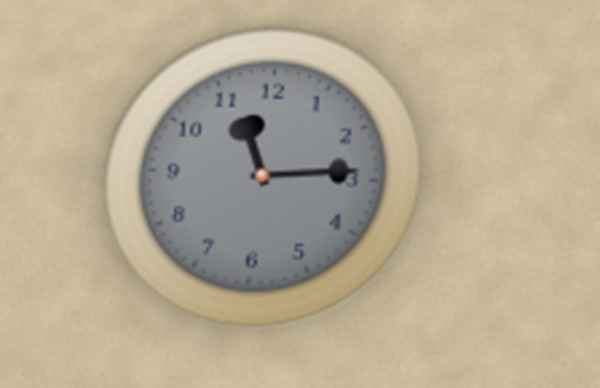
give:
11.14
